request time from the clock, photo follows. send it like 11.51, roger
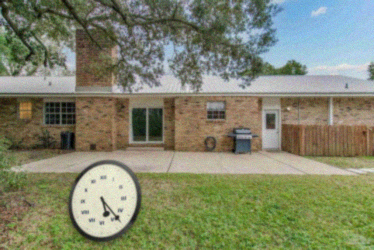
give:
5.23
